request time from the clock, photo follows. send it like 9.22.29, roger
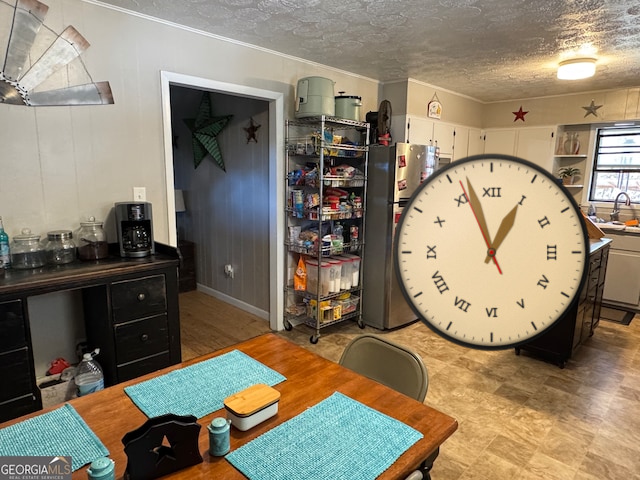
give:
12.56.56
